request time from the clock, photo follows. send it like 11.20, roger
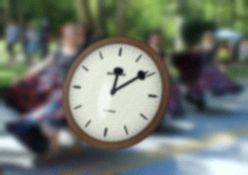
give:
12.09
